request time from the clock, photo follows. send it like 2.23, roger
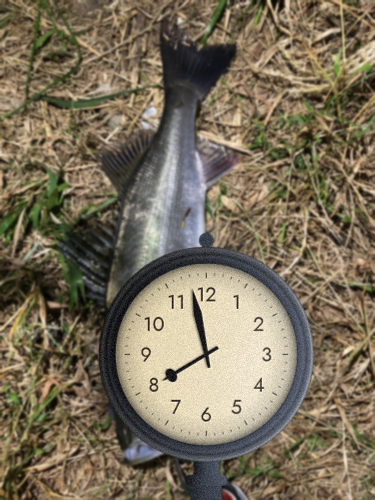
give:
7.58
